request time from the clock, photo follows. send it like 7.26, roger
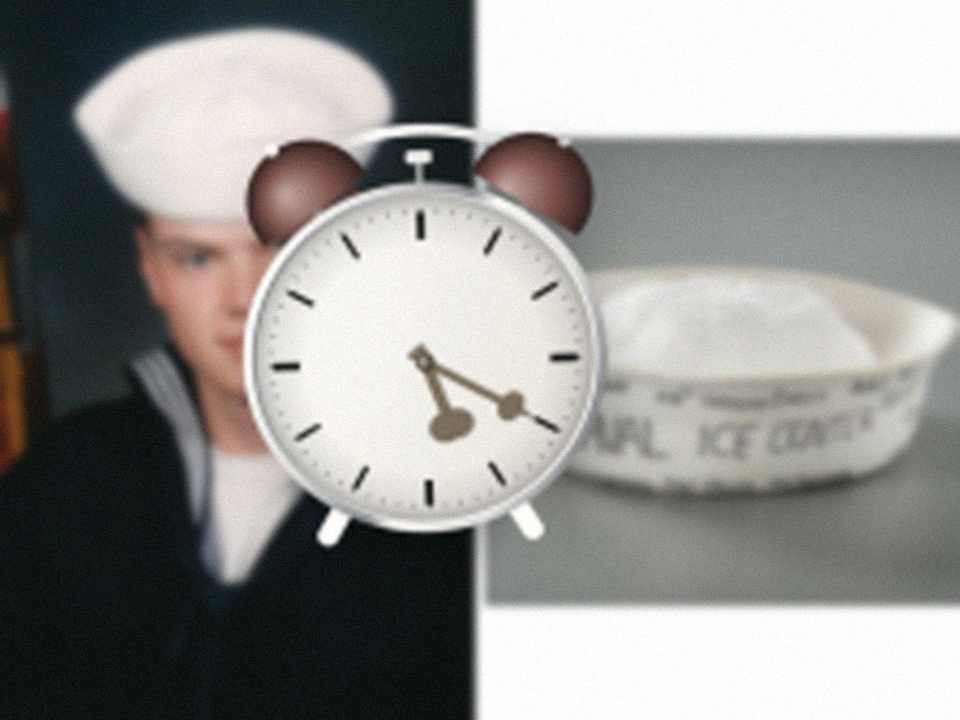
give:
5.20
